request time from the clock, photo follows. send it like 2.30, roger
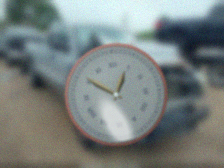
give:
12.51
